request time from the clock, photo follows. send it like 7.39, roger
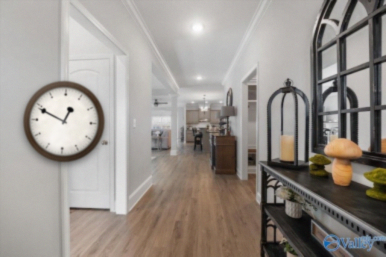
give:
12.49
